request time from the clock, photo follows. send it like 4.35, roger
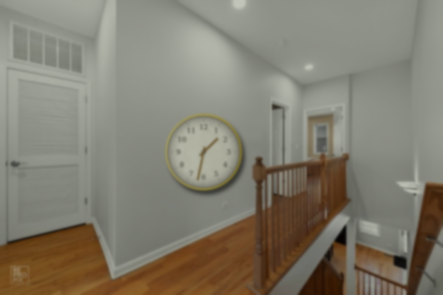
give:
1.32
